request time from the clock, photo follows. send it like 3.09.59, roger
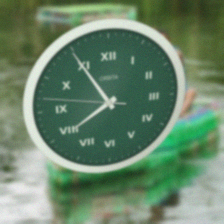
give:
7.54.47
